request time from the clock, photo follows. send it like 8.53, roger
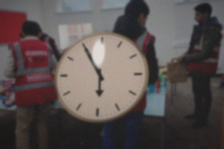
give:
5.55
